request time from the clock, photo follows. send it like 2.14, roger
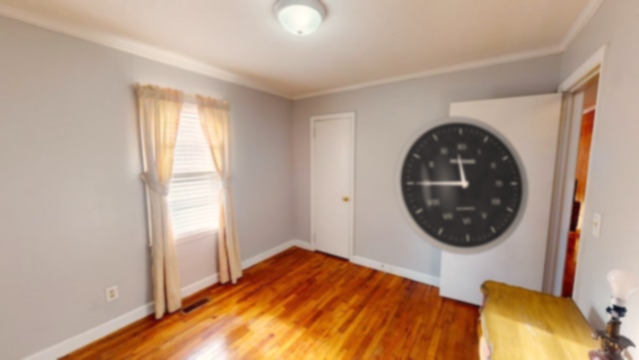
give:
11.45
